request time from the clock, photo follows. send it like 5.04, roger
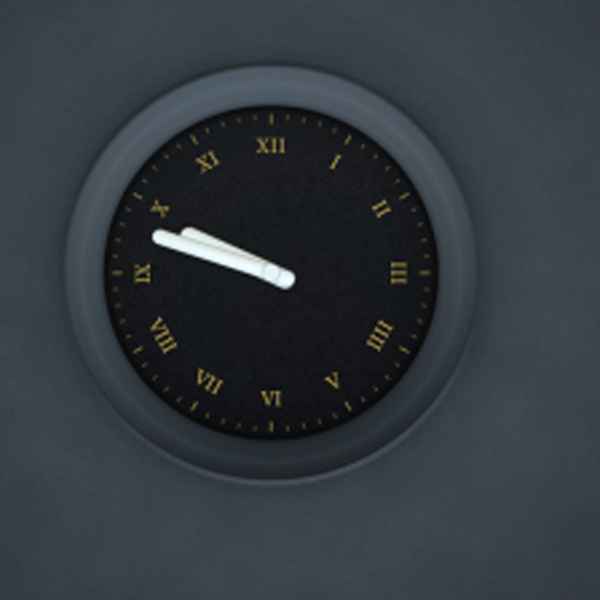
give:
9.48
